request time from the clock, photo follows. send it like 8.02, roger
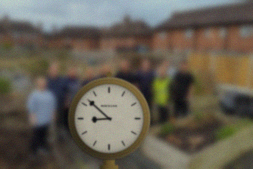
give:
8.52
